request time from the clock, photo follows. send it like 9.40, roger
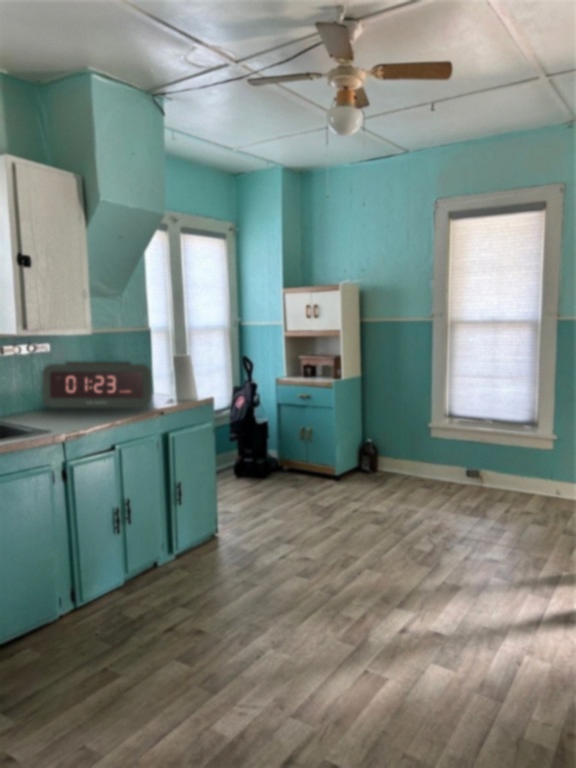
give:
1.23
